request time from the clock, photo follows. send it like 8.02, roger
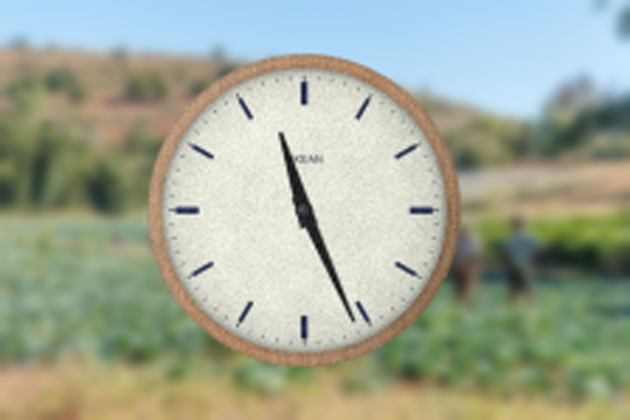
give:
11.26
